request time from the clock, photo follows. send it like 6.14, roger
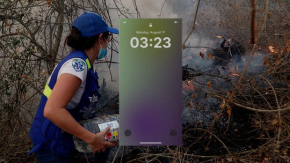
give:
3.23
